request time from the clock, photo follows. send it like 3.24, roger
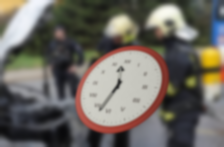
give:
11.33
